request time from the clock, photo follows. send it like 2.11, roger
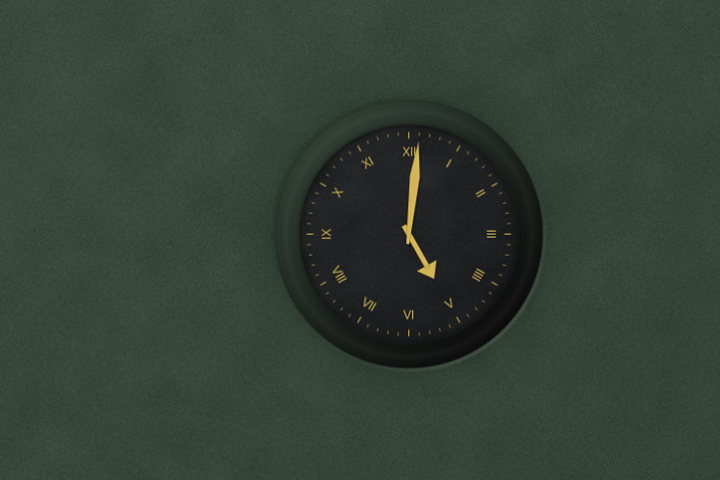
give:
5.01
